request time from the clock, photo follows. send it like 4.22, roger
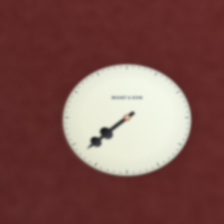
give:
7.38
